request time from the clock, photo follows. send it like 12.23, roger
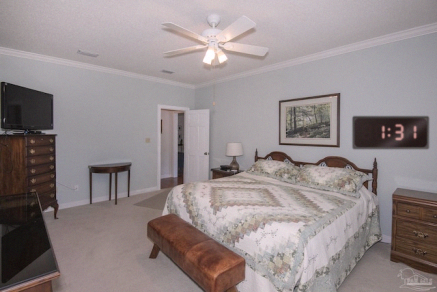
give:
1.31
